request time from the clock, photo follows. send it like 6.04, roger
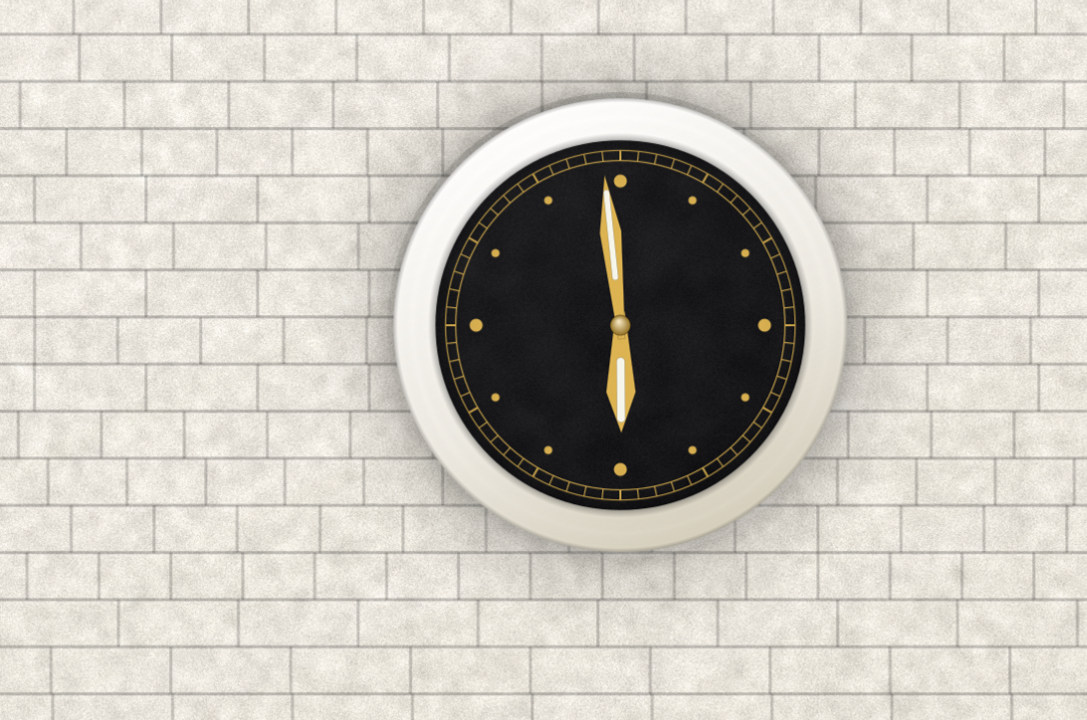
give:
5.59
